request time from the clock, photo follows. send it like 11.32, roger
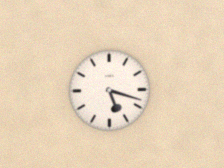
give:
5.18
